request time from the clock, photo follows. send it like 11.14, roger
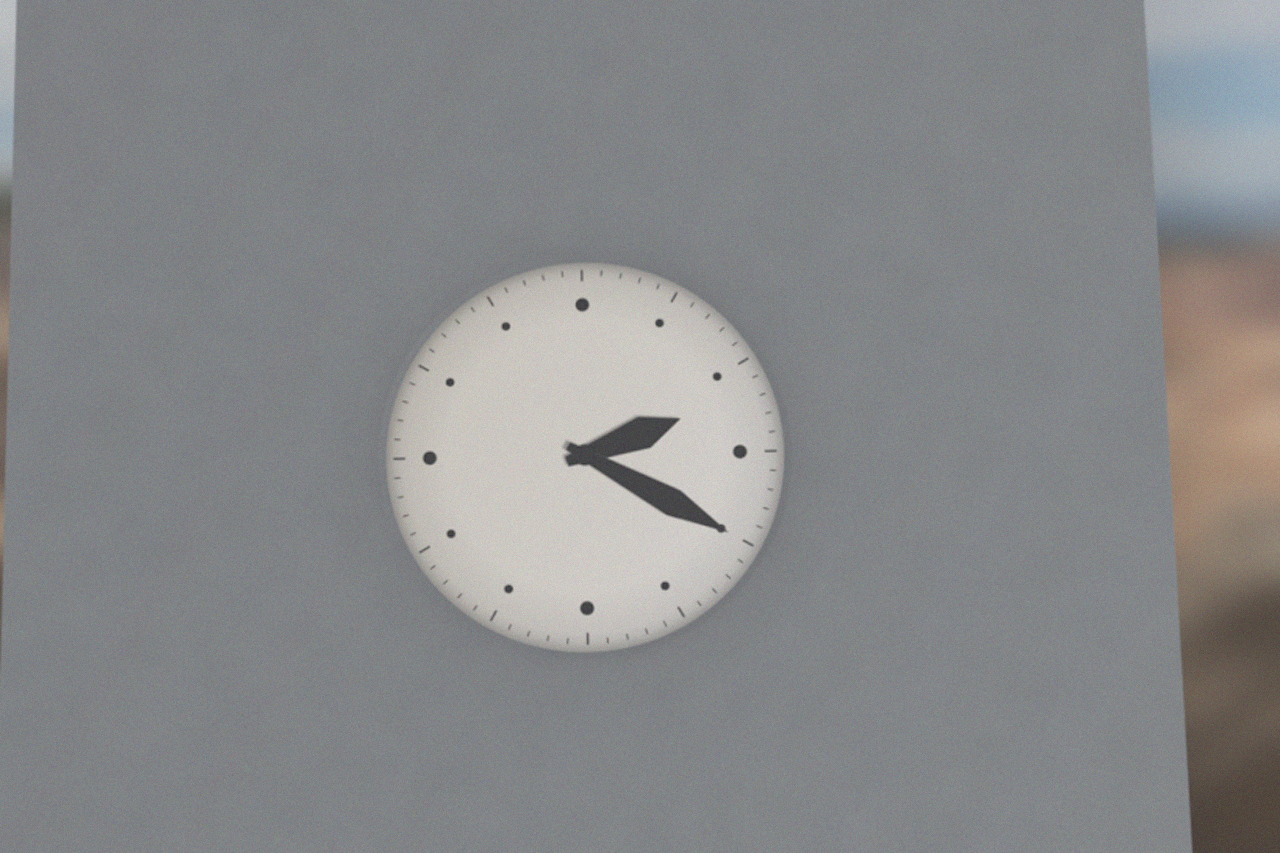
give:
2.20
